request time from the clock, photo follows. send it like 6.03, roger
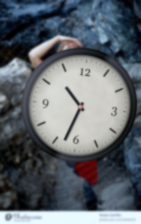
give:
10.33
